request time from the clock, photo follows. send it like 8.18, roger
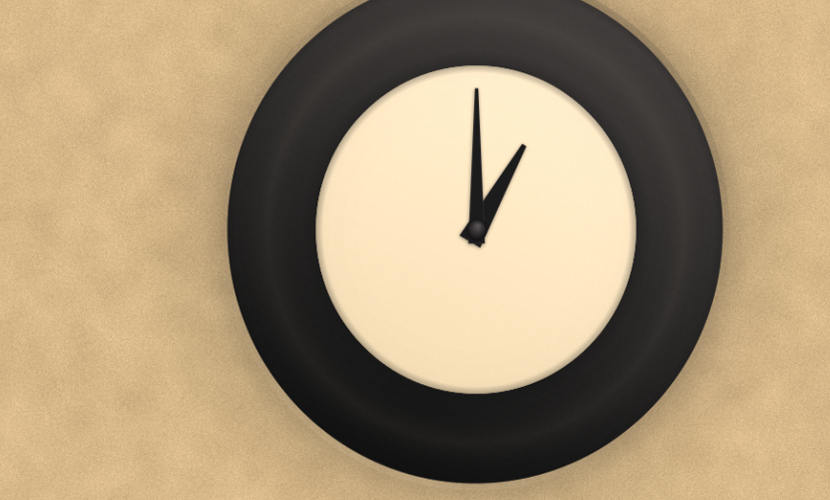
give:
1.00
